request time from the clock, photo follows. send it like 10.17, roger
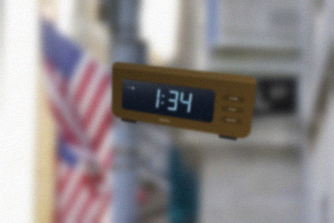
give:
1.34
